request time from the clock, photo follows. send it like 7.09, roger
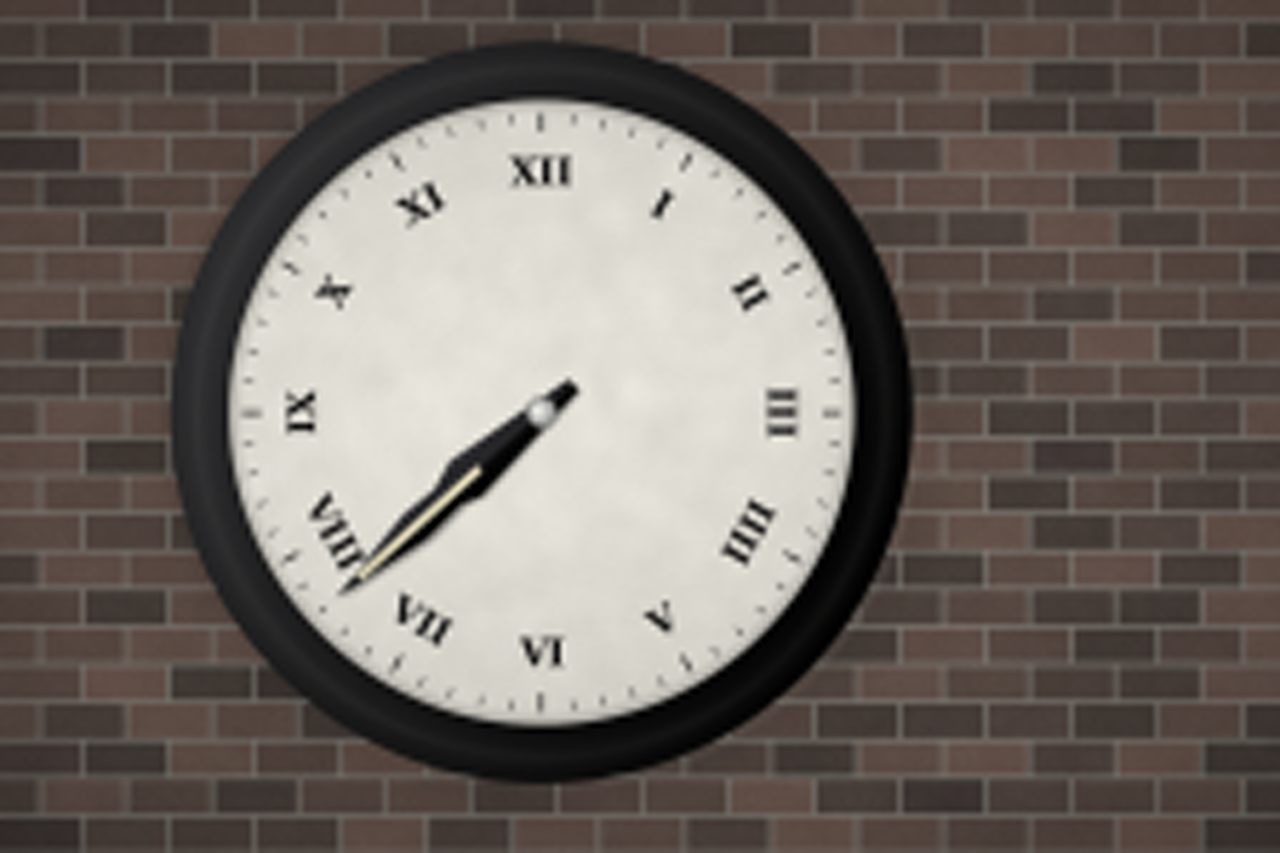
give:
7.38
